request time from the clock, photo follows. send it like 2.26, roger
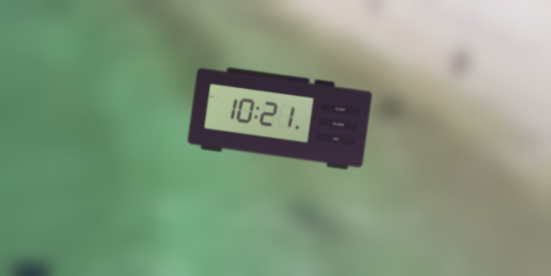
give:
10.21
